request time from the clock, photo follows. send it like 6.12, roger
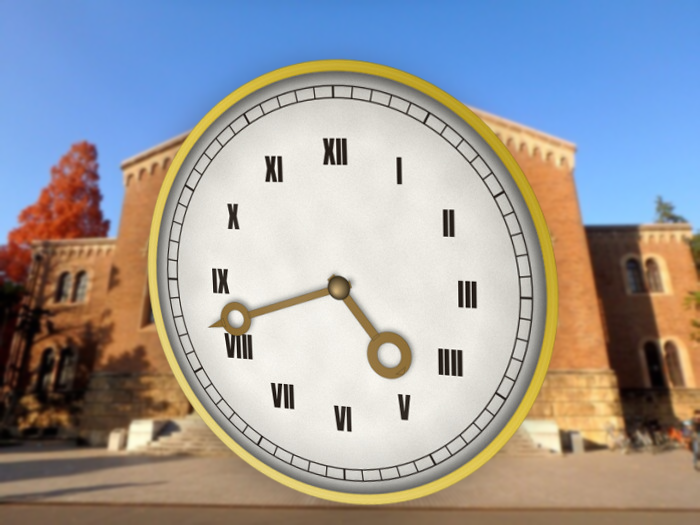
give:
4.42
